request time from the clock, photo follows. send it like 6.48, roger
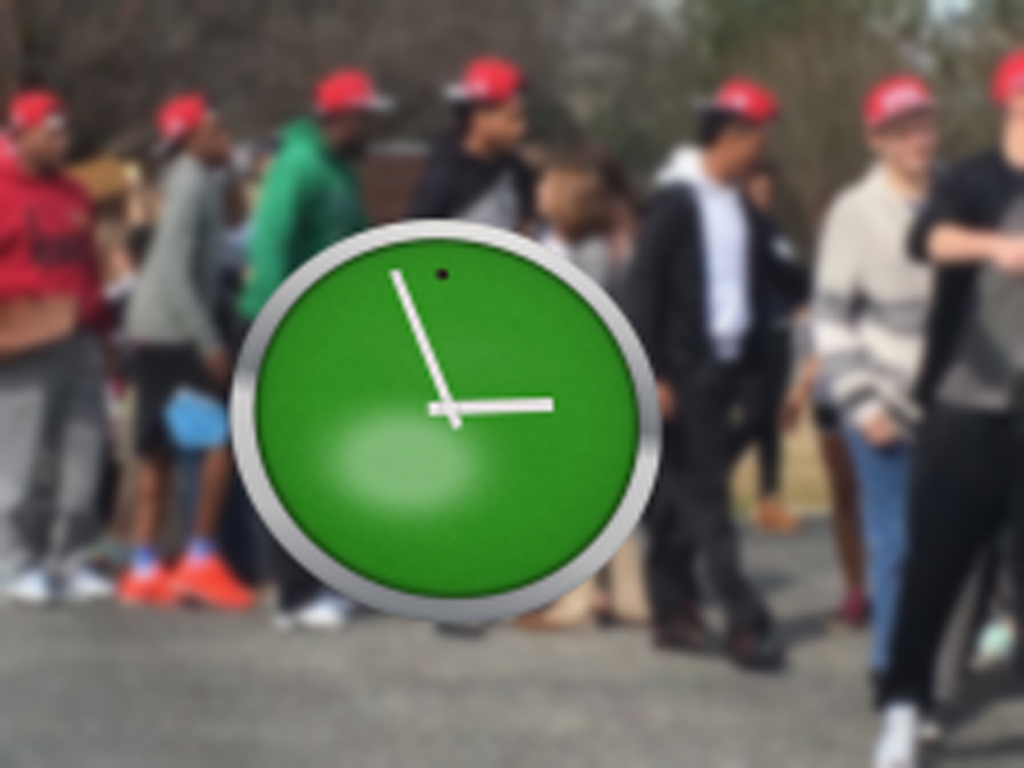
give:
2.57
